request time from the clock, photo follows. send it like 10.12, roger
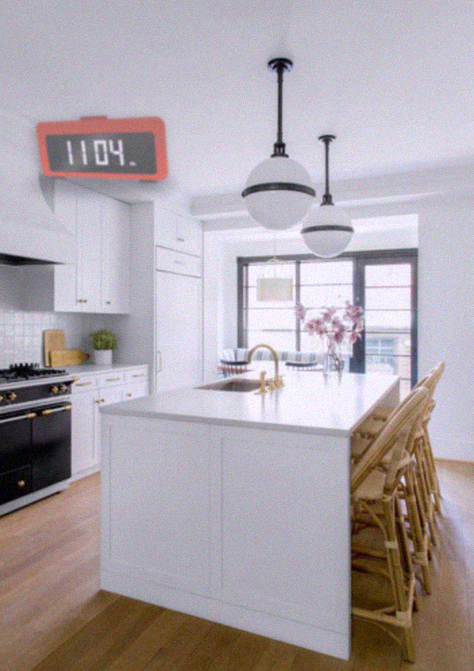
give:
11.04
